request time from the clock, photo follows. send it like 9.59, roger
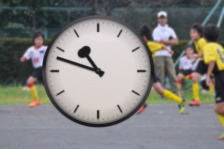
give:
10.48
